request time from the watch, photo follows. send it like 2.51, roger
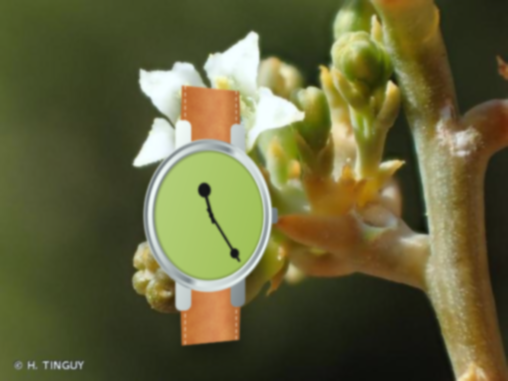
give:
11.24
